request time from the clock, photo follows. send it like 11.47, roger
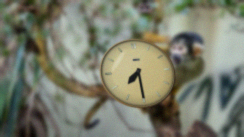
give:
7.30
